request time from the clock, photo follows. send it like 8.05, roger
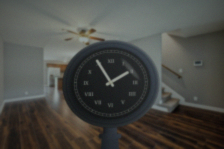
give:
1.55
